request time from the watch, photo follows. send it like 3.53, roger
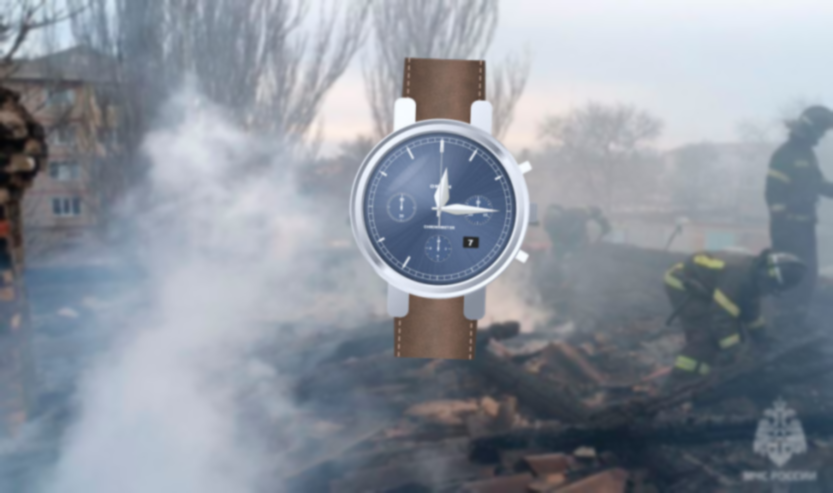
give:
12.15
